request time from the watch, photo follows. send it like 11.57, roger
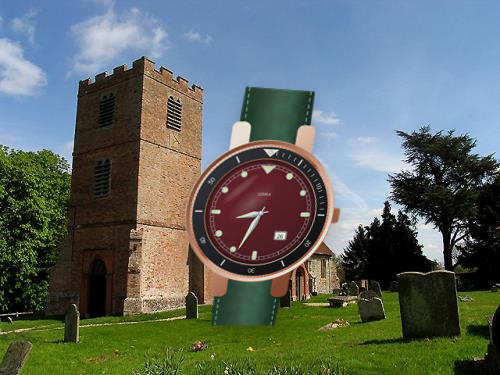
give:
8.34
